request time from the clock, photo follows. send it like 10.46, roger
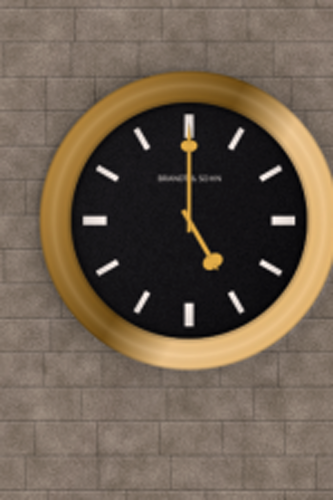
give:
5.00
